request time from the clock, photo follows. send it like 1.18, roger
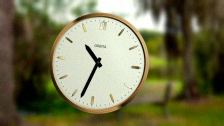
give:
10.33
